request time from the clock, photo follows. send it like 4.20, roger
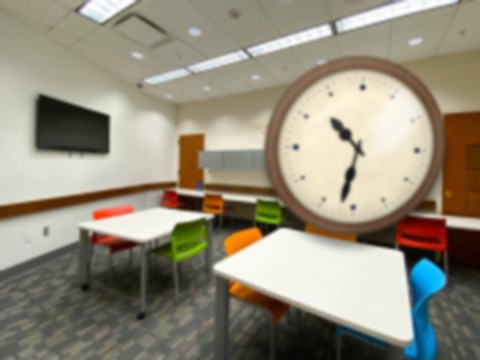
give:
10.32
